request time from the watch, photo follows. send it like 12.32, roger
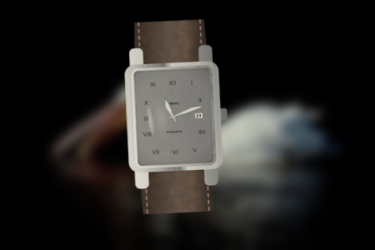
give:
11.12
